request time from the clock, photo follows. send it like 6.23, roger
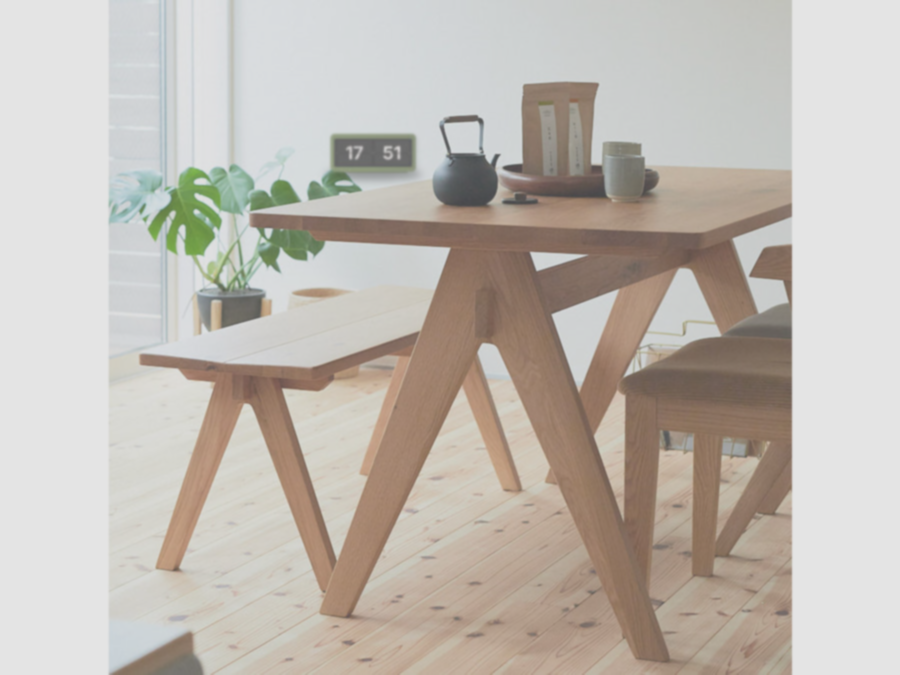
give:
17.51
